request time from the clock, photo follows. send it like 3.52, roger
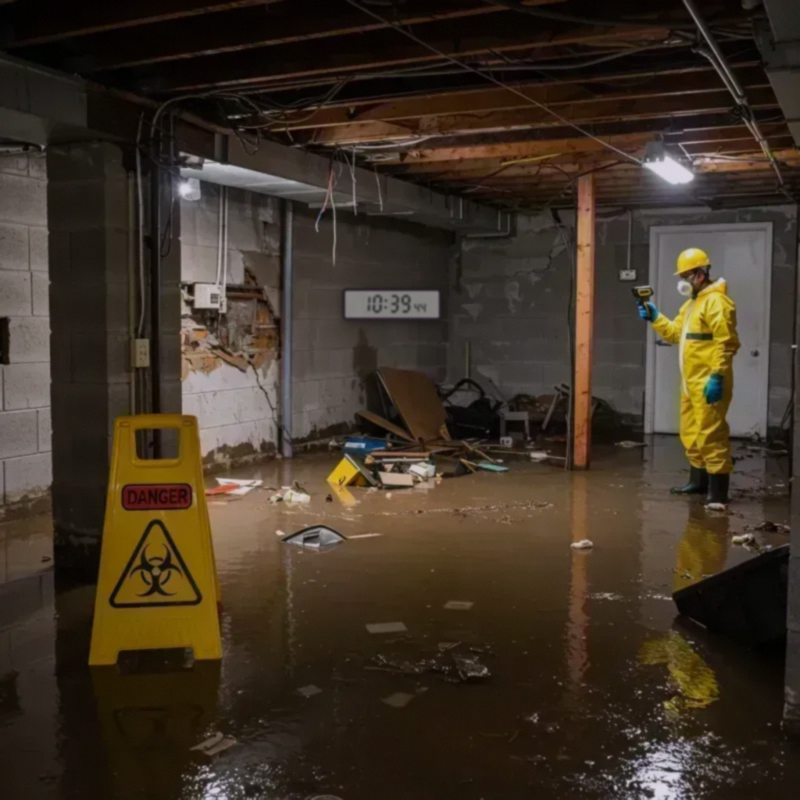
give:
10.39
